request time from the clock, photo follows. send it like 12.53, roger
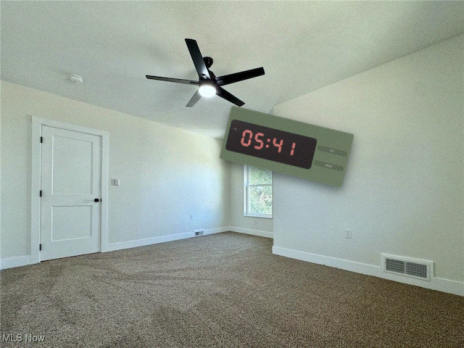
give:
5.41
